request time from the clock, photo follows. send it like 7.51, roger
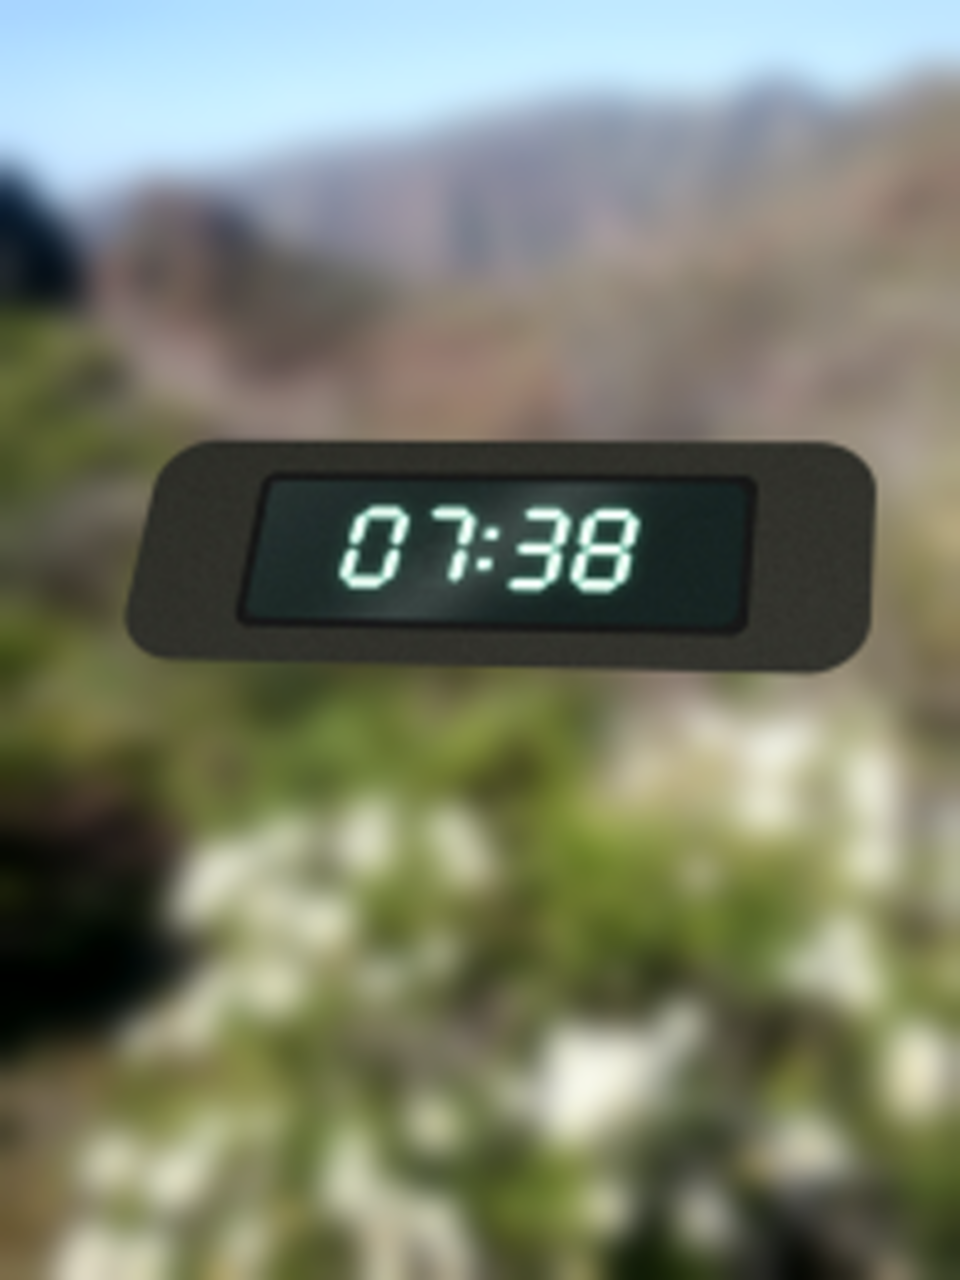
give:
7.38
